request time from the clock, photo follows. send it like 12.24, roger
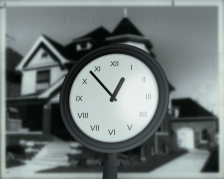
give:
12.53
